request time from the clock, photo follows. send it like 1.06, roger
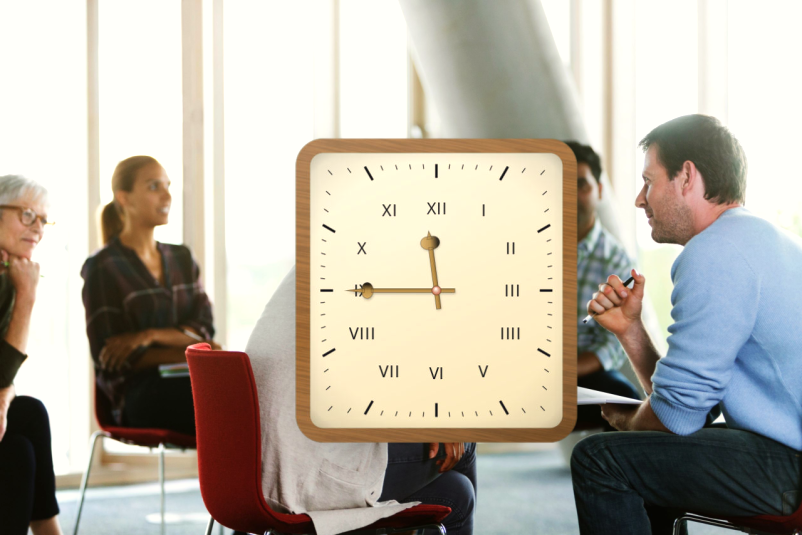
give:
11.45
